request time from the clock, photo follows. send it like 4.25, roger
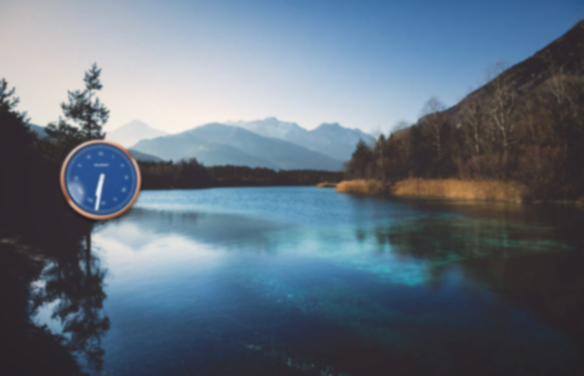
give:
6.32
